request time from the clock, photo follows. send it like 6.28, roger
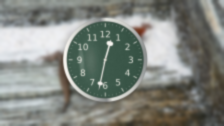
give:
12.32
